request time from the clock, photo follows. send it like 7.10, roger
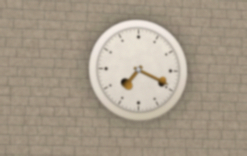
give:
7.19
